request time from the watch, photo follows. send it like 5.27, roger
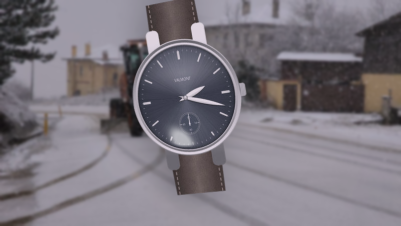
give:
2.18
